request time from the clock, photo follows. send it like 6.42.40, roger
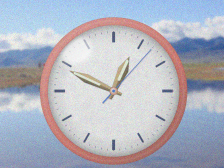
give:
12.49.07
